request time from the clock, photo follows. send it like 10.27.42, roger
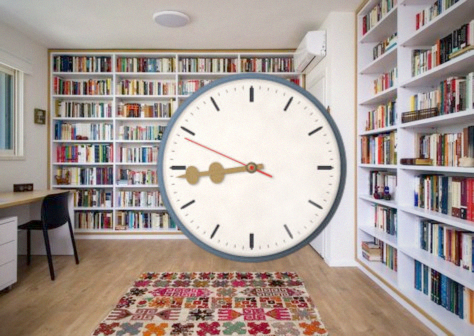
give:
8.43.49
